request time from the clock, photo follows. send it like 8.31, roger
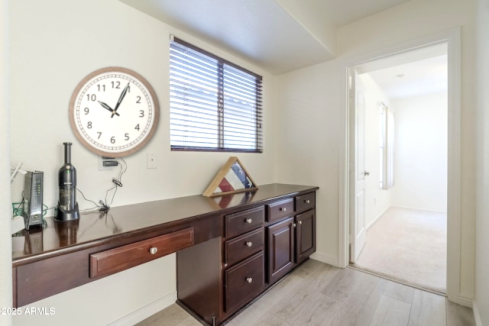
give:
10.04
